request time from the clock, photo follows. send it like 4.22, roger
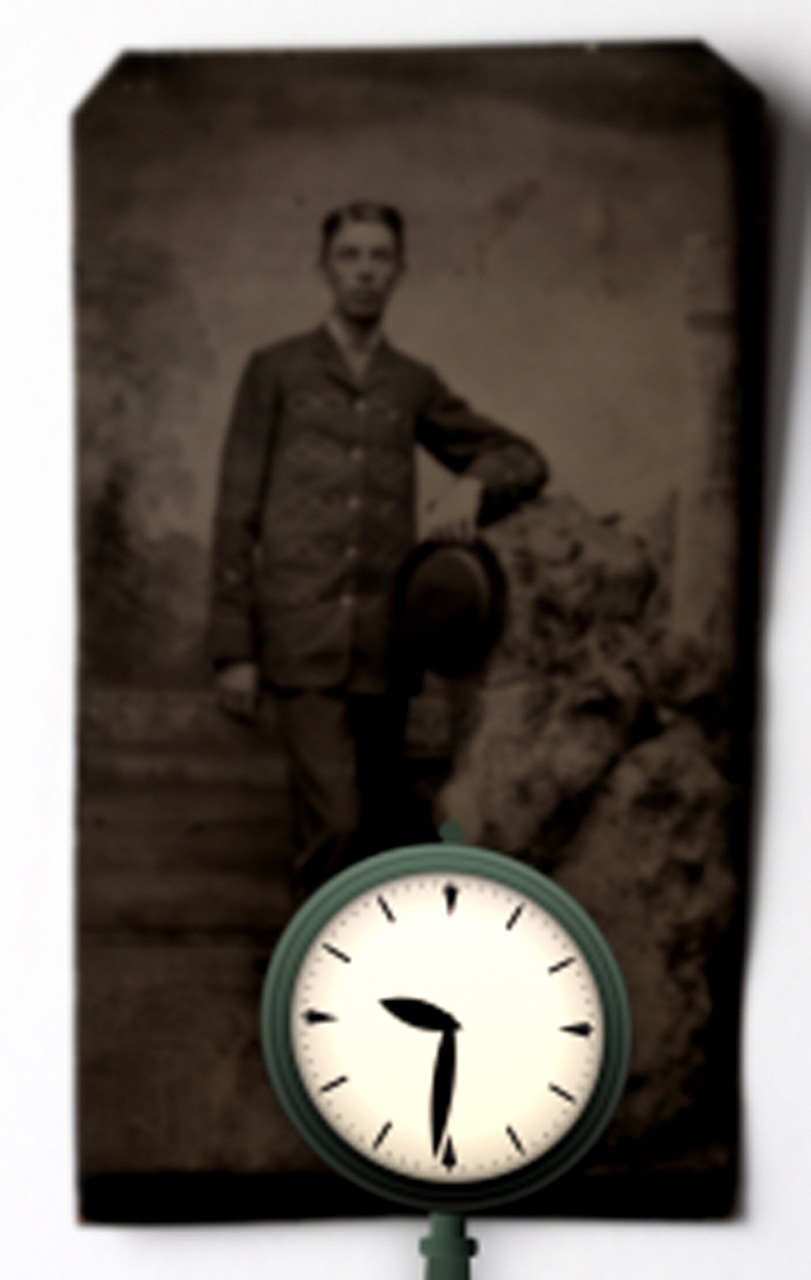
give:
9.31
